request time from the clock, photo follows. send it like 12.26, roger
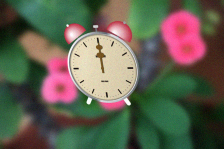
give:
12.00
